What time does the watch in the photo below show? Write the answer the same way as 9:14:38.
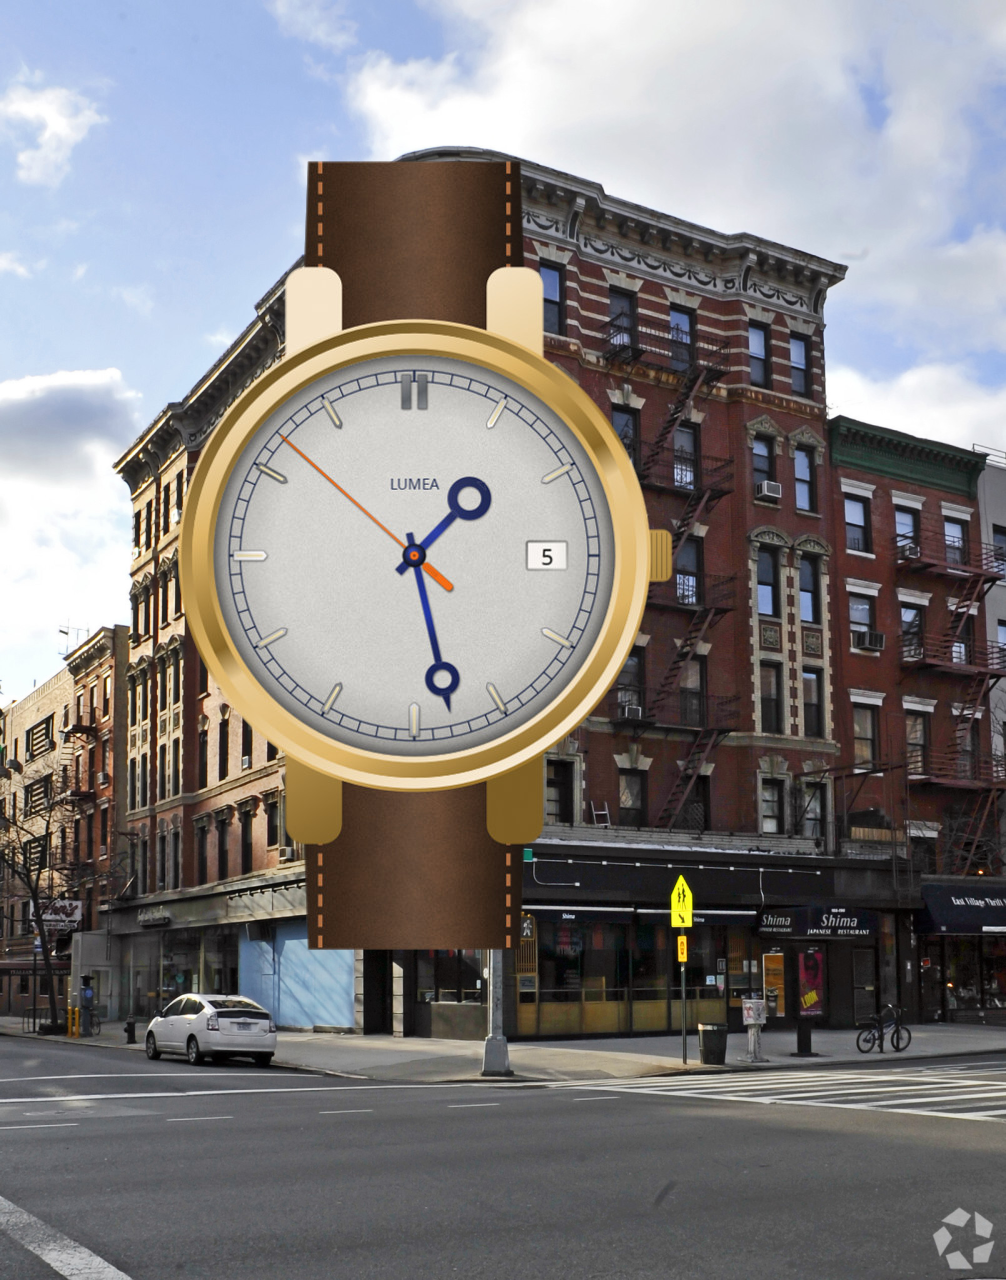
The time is 1:27:52
